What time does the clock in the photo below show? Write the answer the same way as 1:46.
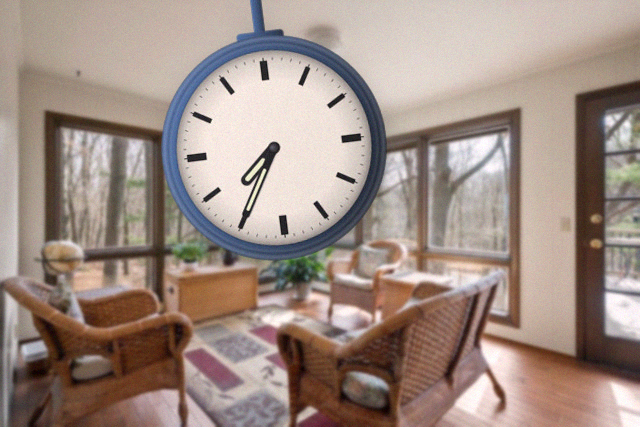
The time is 7:35
